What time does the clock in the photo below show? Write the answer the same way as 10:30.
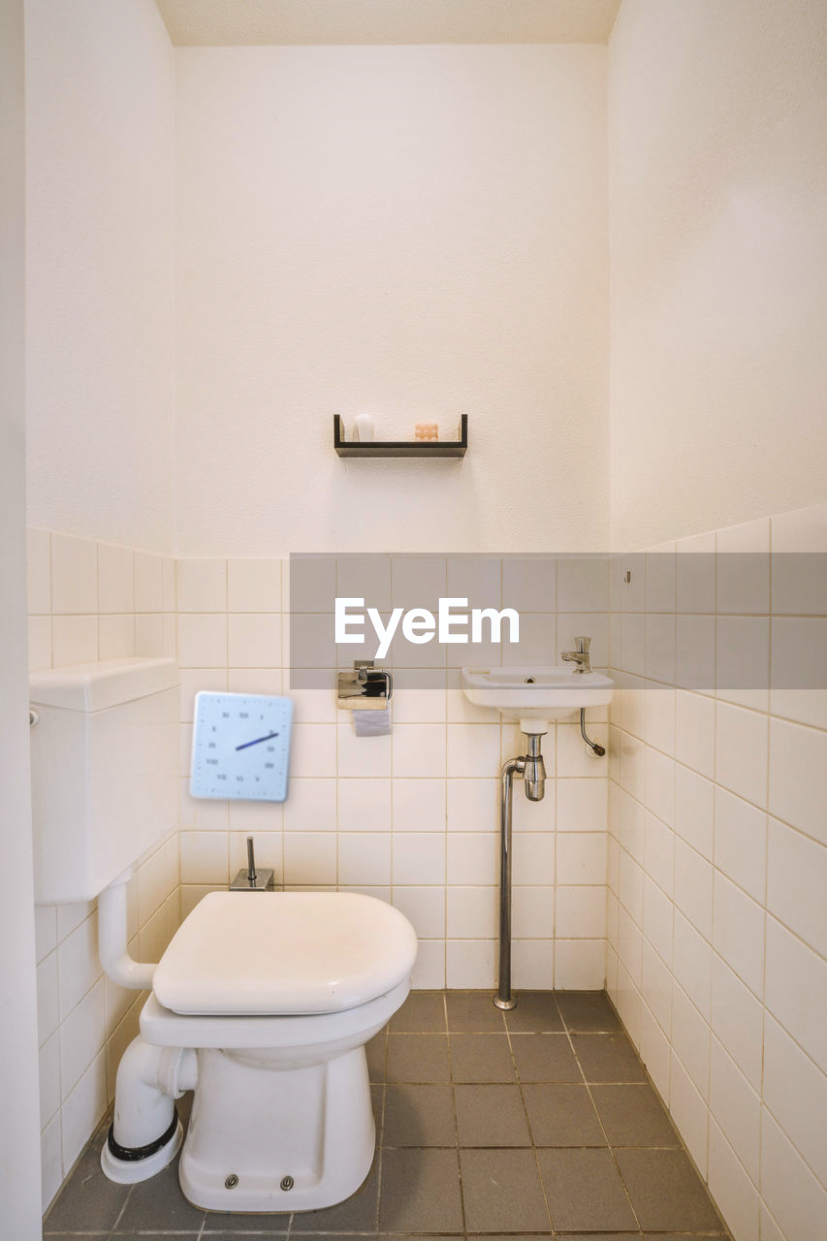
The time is 2:11
